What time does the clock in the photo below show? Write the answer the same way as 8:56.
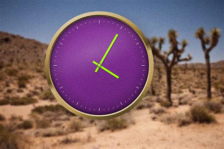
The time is 4:05
